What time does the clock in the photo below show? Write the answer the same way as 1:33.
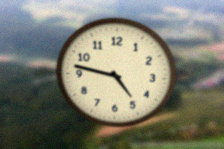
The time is 4:47
